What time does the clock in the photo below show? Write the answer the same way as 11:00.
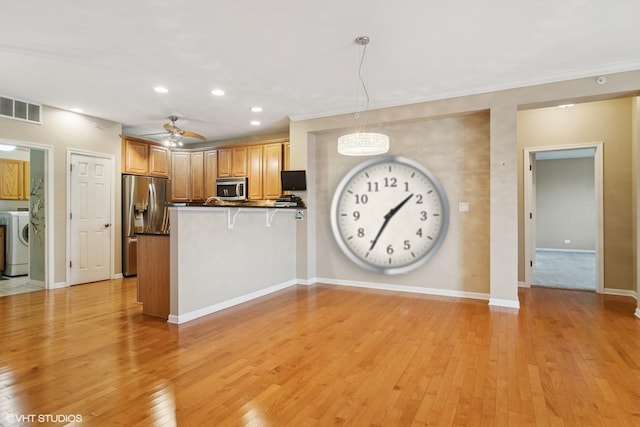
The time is 1:35
